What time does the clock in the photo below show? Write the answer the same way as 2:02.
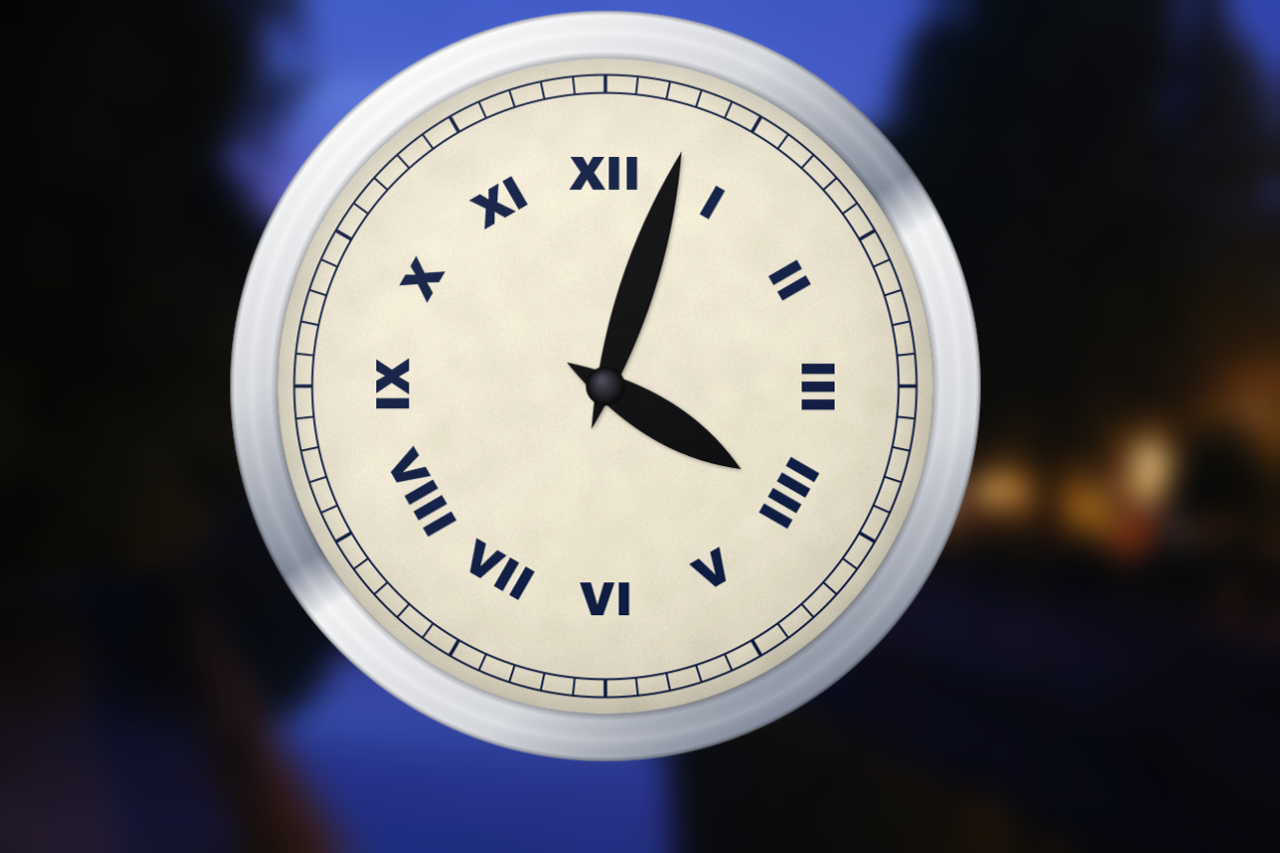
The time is 4:03
